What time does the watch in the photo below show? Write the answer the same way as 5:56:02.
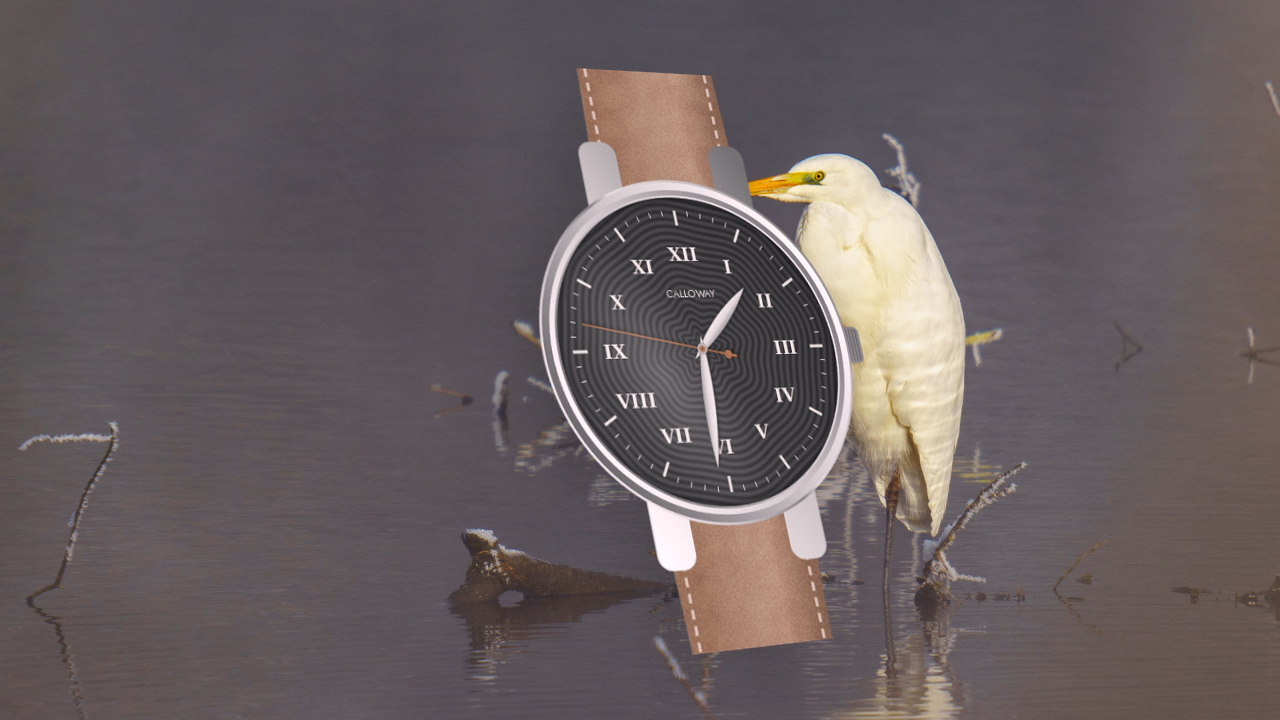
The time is 1:30:47
